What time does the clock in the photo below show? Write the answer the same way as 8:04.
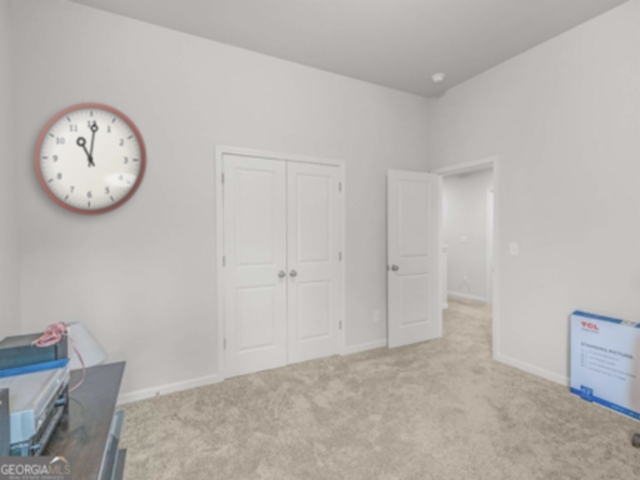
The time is 11:01
